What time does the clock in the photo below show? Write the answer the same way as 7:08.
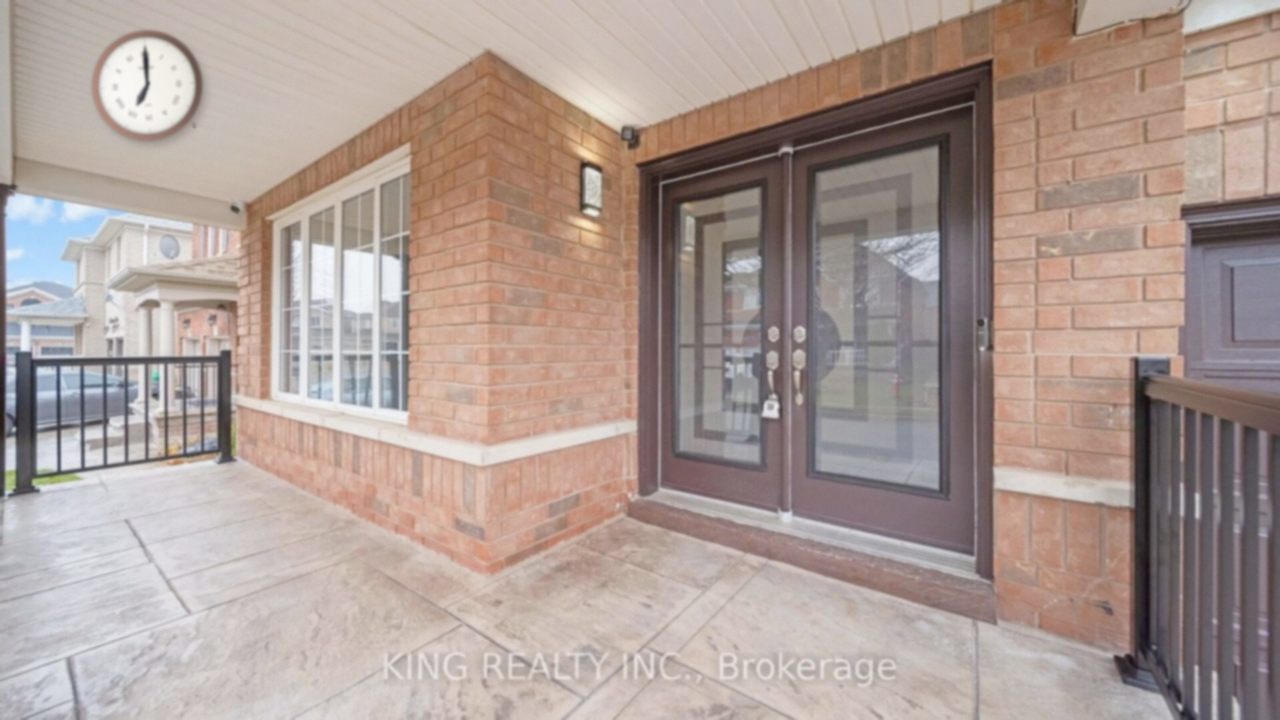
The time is 7:00
